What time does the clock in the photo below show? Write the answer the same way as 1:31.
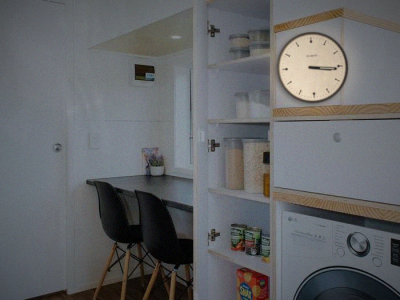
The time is 3:16
